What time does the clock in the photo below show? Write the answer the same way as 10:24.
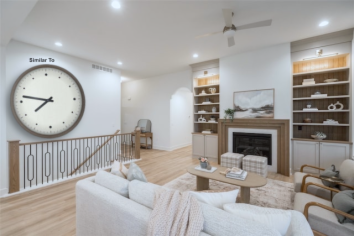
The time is 7:47
